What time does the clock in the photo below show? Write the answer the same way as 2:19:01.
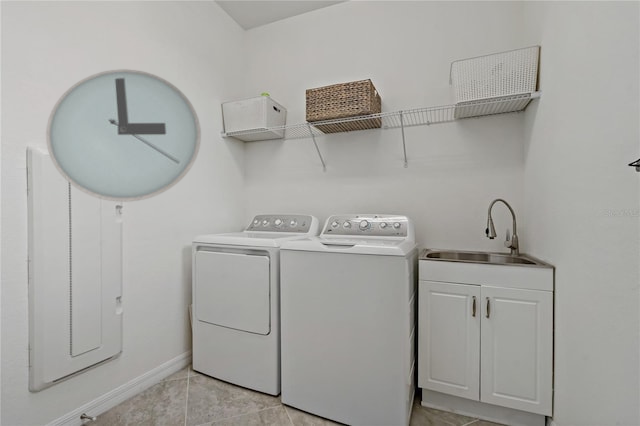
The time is 2:59:21
